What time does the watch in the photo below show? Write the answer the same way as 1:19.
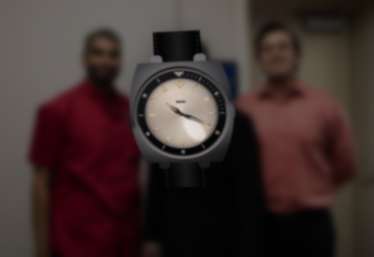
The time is 10:19
